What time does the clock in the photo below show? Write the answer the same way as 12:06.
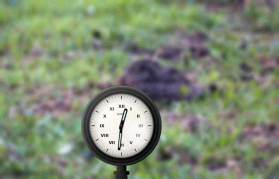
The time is 12:31
